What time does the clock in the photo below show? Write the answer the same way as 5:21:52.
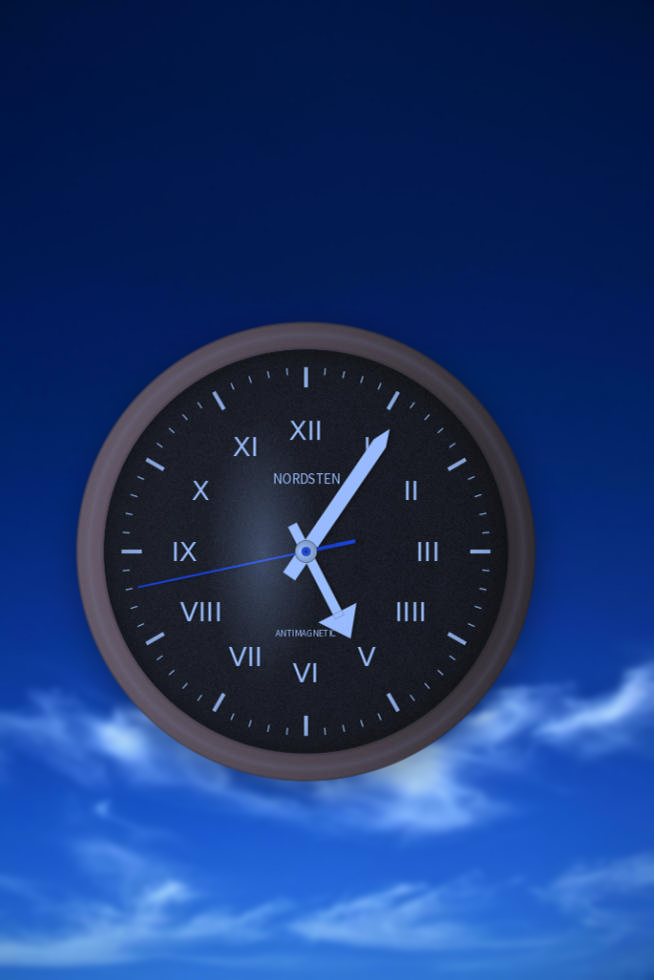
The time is 5:05:43
